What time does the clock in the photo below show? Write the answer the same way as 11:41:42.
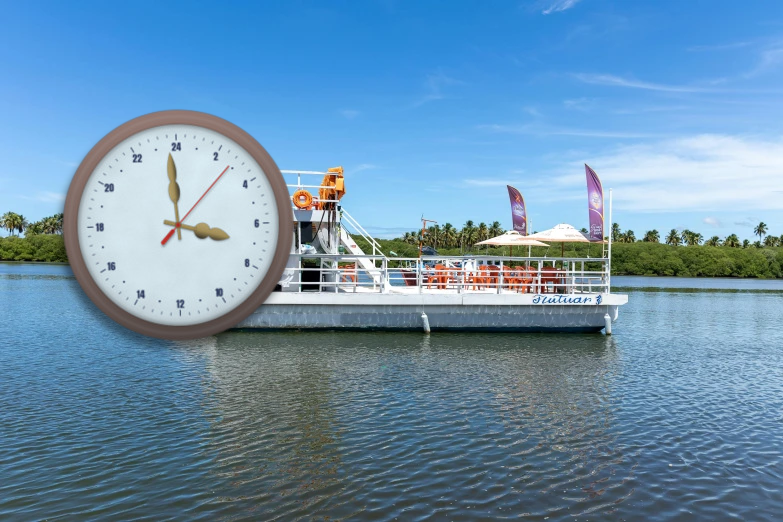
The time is 6:59:07
